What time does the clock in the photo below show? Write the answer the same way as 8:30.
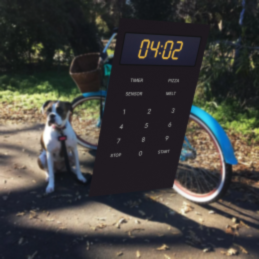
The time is 4:02
